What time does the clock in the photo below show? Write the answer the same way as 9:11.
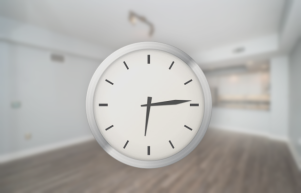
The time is 6:14
